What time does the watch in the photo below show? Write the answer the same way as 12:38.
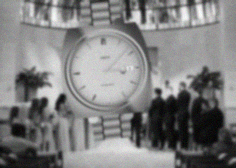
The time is 3:08
